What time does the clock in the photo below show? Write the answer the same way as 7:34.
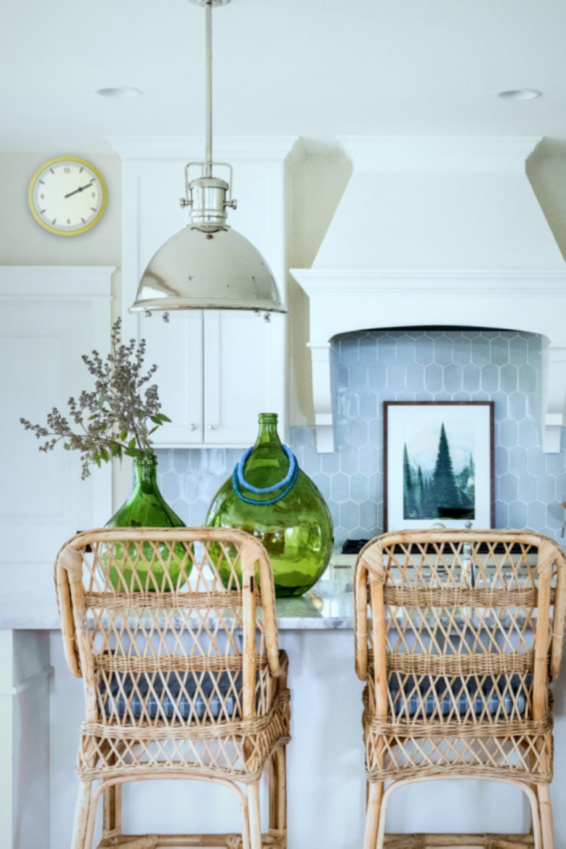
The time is 2:11
